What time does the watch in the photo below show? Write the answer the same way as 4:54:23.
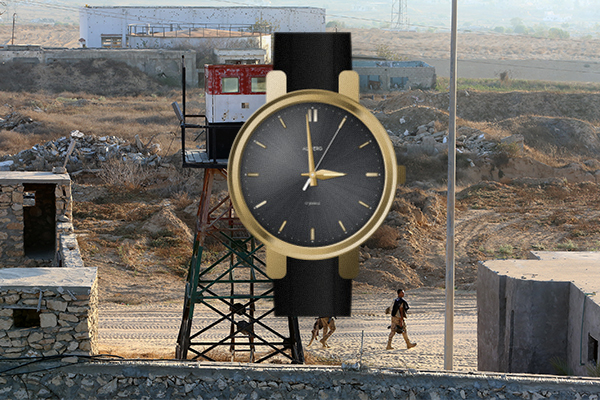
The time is 2:59:05
